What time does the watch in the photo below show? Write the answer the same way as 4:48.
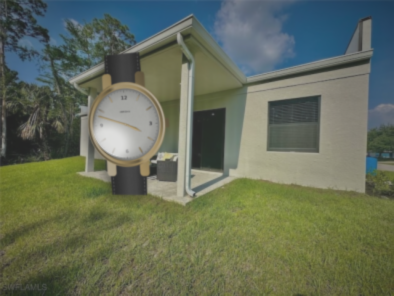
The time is 3:48
